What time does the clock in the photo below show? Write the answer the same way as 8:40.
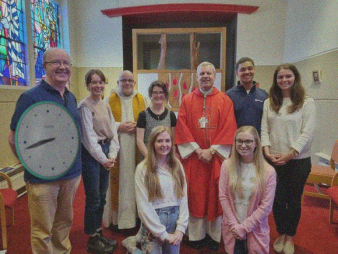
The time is 8:43
